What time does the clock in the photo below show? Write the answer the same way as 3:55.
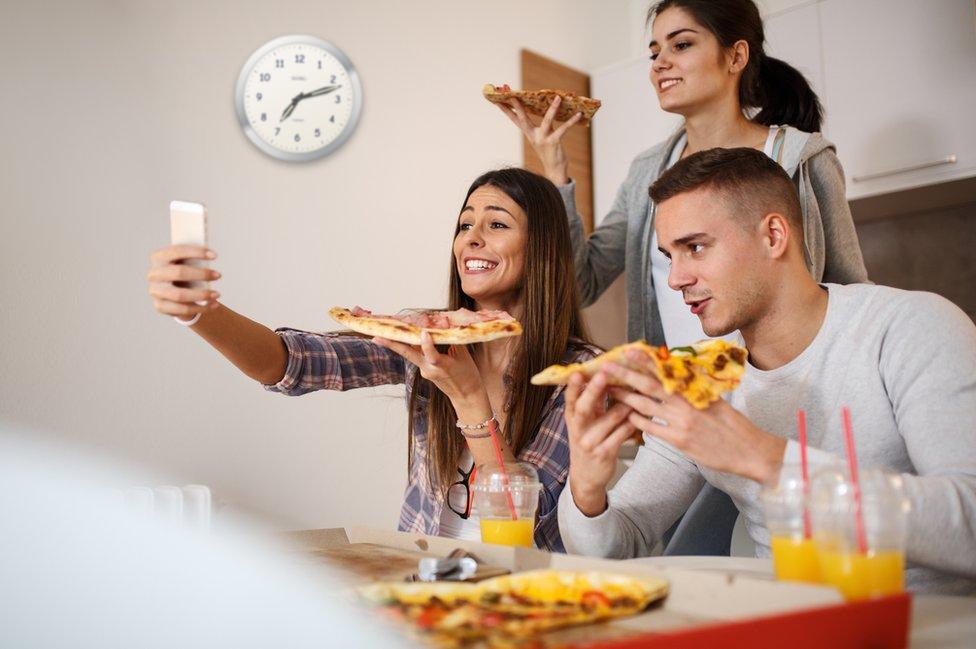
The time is 7:12
